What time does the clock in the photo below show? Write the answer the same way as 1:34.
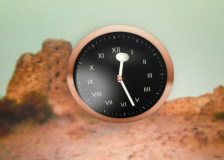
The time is 12:27
